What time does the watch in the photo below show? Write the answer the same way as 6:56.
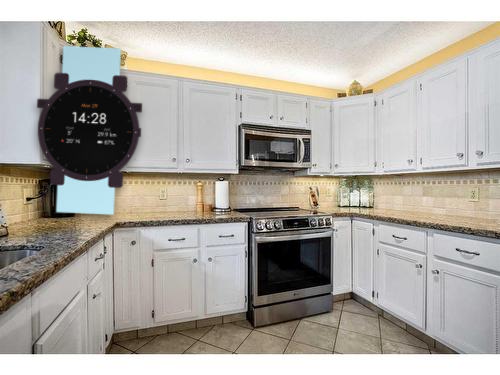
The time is 14:28
